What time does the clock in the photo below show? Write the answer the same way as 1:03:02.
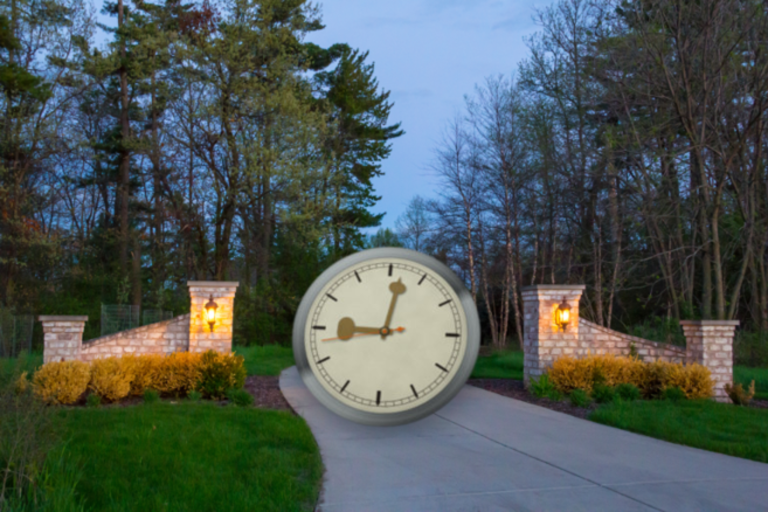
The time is 9:01:43
